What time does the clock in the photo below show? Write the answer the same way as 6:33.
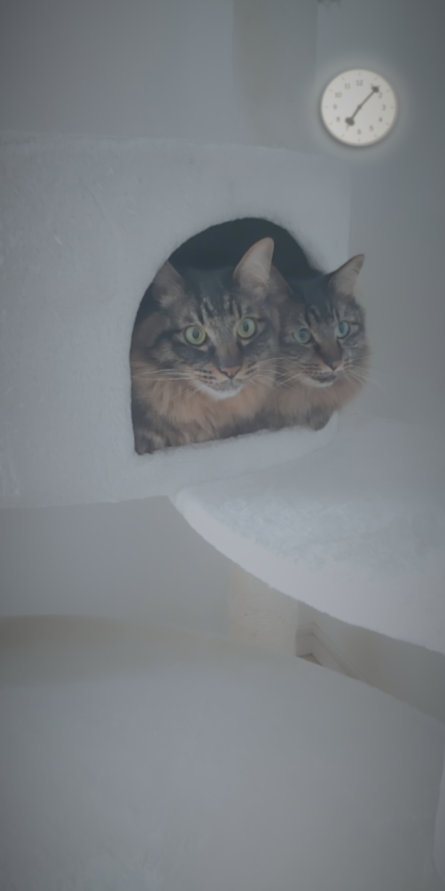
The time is 7:07
